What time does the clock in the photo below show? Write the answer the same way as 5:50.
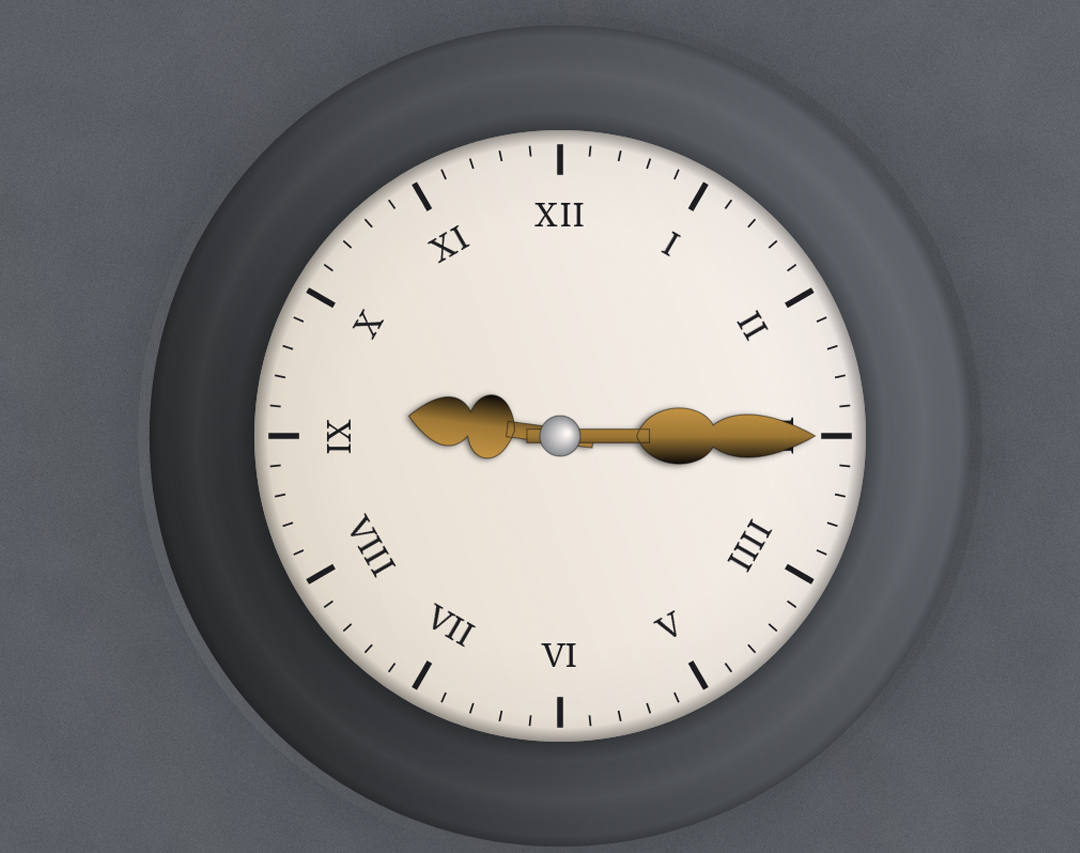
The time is 9:15
